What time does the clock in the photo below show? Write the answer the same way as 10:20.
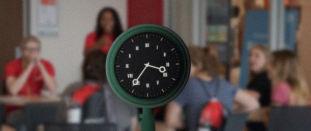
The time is 3:36
